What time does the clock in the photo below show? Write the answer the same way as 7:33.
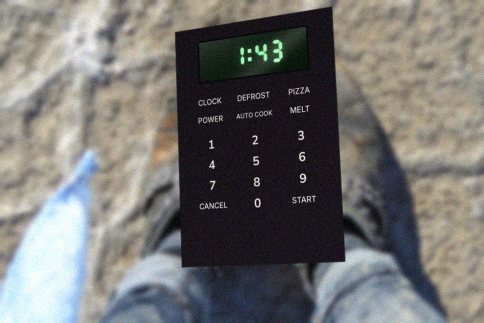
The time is 1:43
